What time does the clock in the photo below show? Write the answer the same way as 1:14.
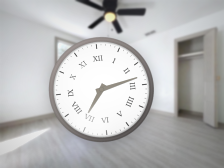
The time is 7:13
